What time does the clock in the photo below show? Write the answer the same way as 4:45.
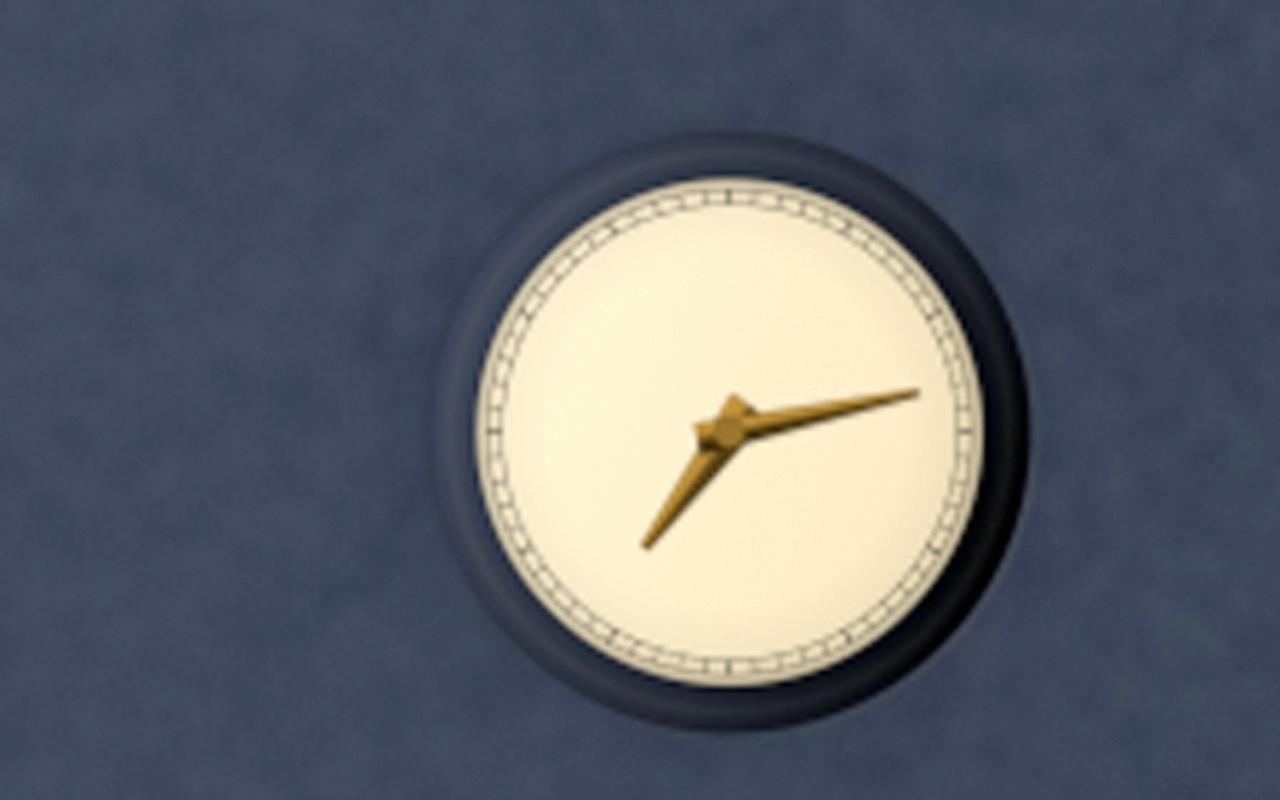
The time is 7:13
